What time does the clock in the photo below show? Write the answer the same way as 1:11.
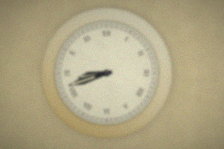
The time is 8:42
